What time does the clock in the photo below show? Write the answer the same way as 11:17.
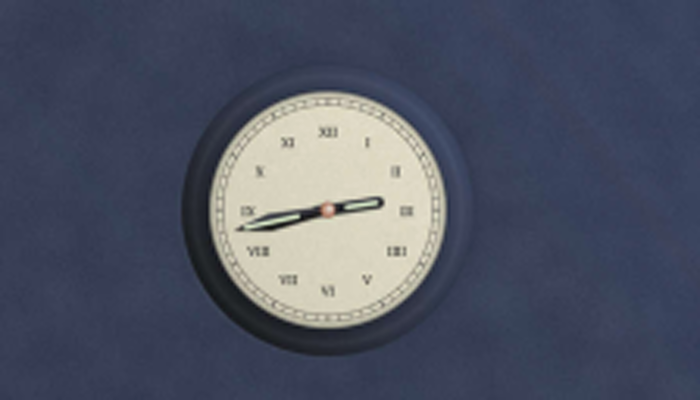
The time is 2:43
